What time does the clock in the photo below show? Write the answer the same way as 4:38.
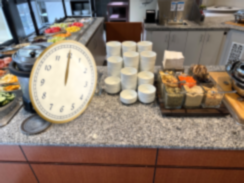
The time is 12:00
